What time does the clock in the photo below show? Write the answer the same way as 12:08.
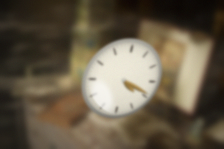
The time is 4:19
